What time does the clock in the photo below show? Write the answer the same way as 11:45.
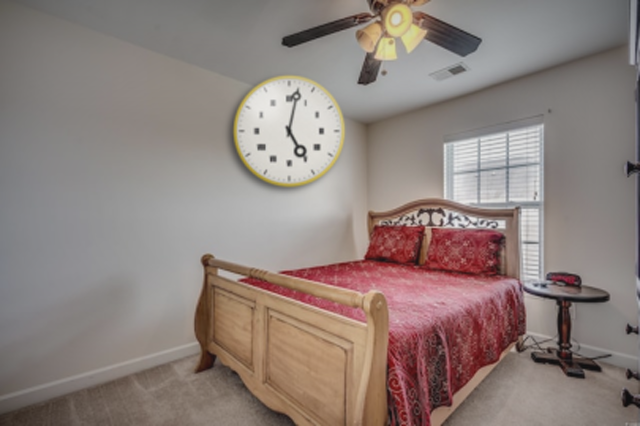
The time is 5:02
